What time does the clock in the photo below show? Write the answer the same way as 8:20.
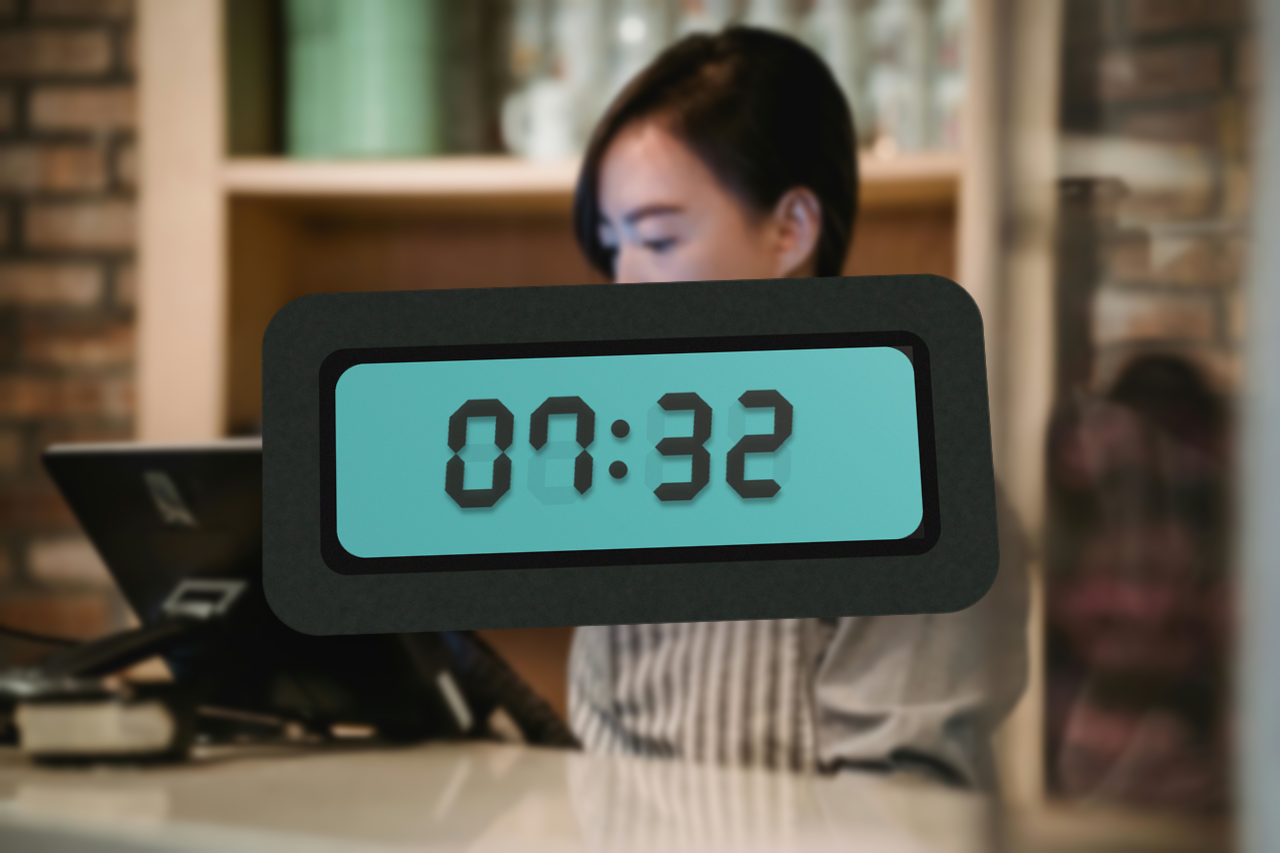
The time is 7:32
